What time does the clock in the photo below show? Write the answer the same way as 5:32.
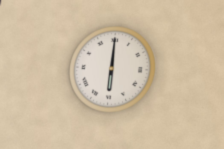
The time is 6:00
